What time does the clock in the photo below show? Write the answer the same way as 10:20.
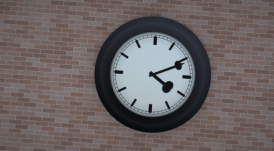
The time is 4:11
